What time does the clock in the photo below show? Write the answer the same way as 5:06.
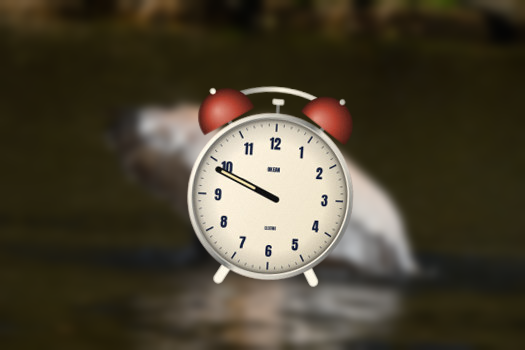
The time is 9:49
